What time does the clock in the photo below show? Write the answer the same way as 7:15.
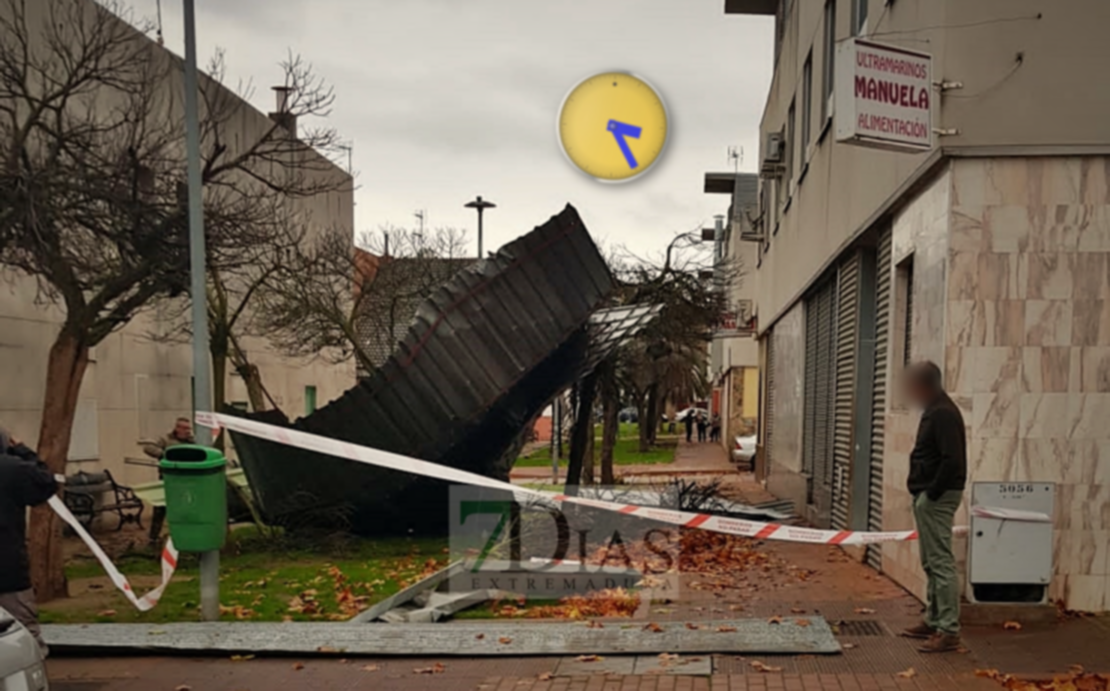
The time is 3:25
